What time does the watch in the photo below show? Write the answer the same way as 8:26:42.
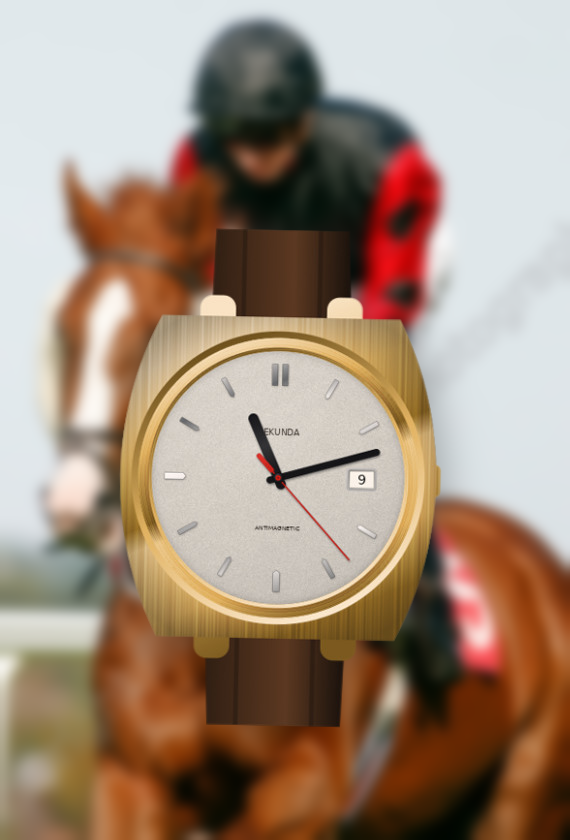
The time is 11:12:23
